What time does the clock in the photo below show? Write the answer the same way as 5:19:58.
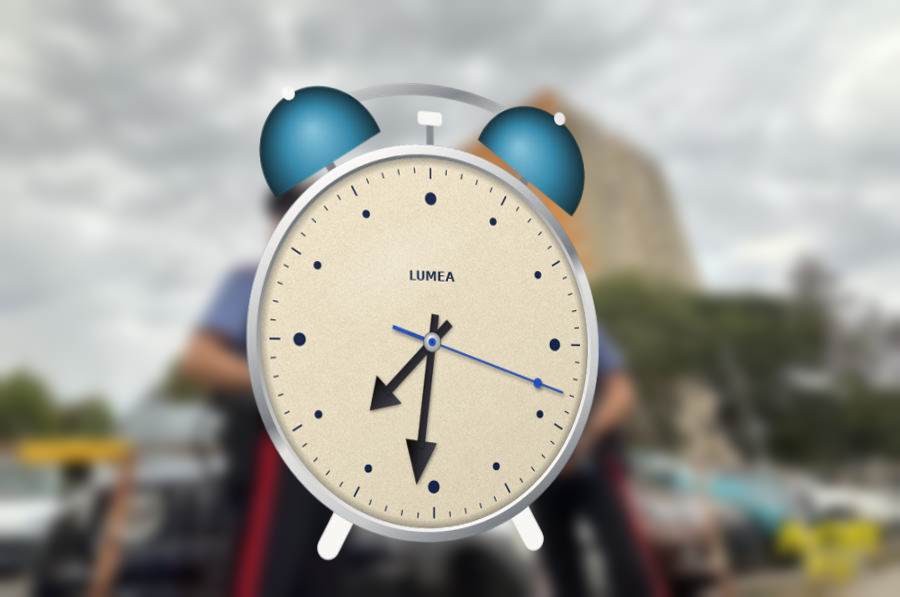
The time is 7:31:18
